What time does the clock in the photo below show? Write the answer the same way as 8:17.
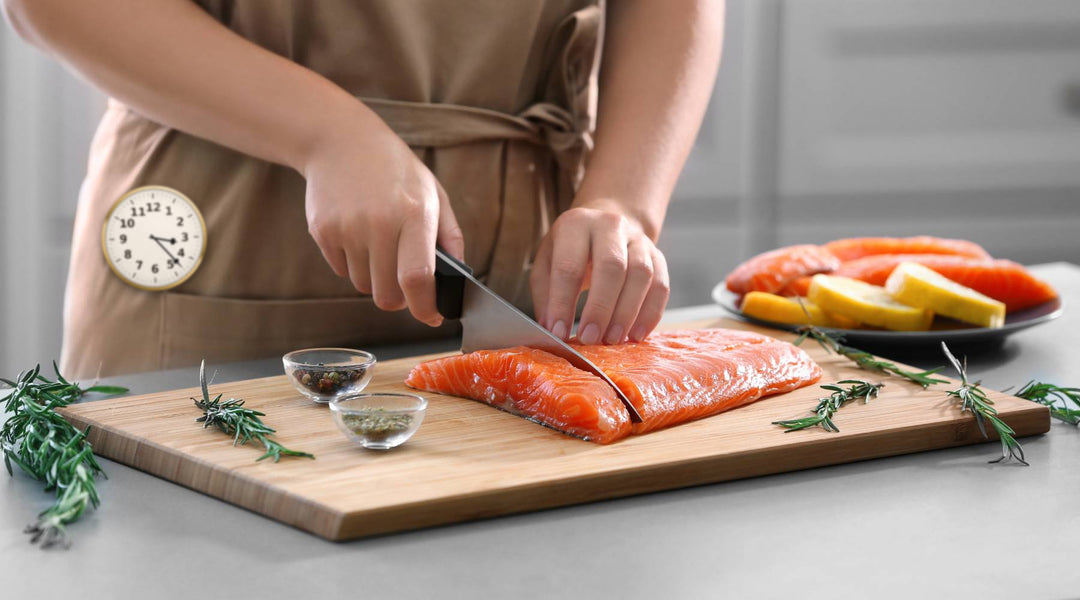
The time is 3:23
